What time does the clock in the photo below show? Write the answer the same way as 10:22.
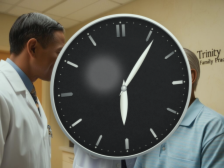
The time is 6:06
